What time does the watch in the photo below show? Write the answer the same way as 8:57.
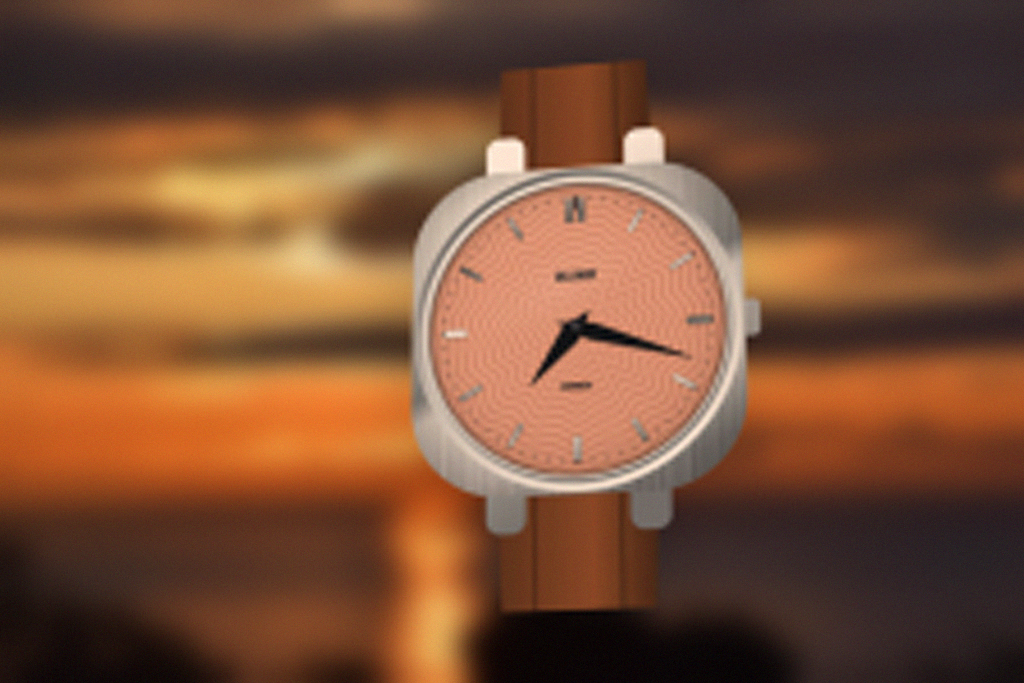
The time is 7:18
